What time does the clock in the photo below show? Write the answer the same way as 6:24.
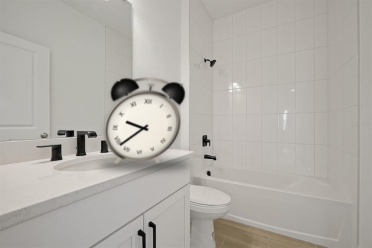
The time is 9:38
